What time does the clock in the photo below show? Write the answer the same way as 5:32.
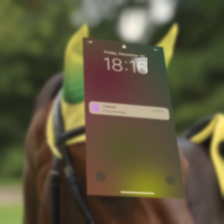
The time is 18:16
